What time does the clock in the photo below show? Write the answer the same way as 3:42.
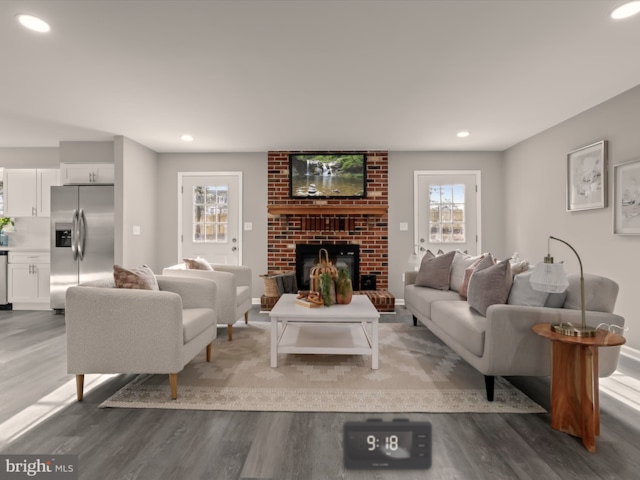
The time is 9:18
